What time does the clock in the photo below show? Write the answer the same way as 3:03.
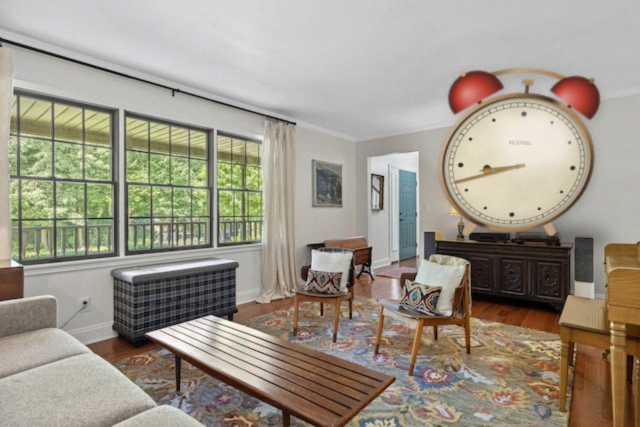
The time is 8:42
